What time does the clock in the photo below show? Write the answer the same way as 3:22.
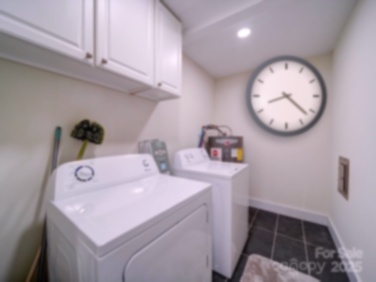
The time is 8:22
